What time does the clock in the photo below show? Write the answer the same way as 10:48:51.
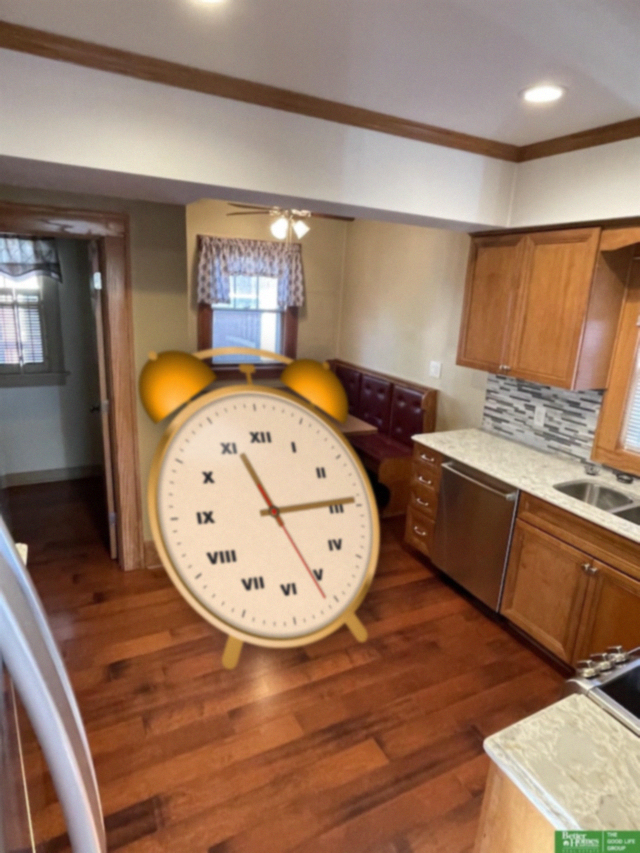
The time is 11:14:26
